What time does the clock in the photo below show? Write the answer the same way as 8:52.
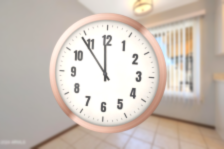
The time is 11:54
